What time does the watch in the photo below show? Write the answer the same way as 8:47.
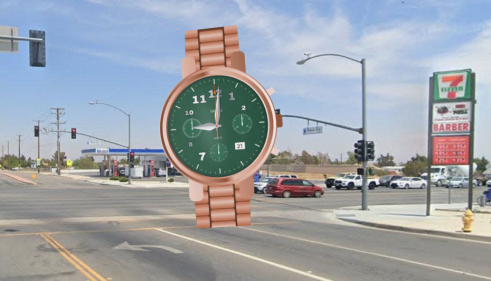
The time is 9:01
